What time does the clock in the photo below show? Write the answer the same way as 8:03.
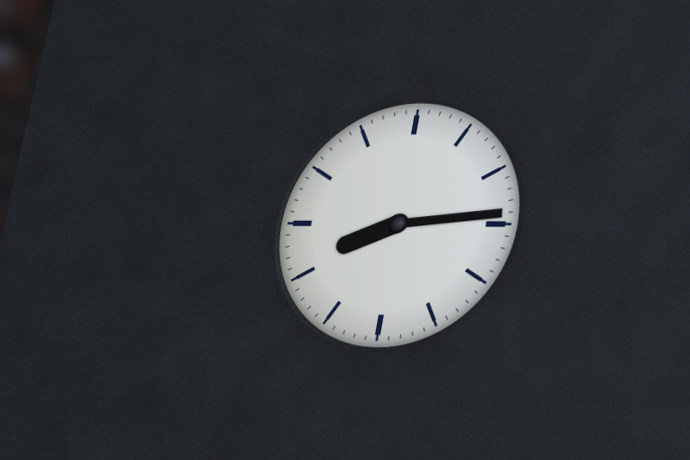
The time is 8:14
